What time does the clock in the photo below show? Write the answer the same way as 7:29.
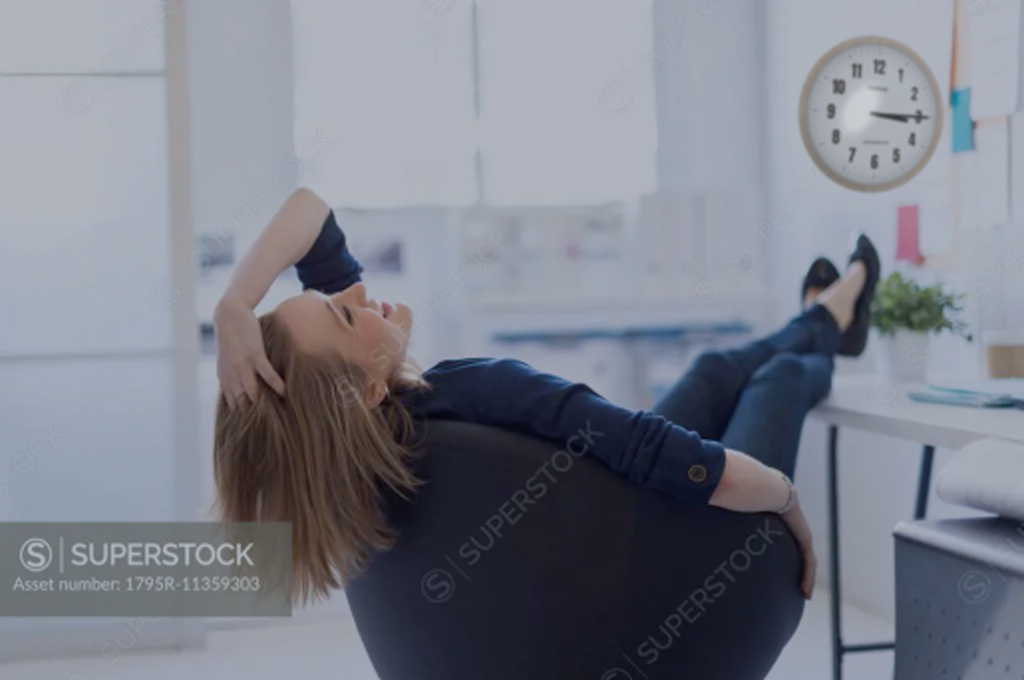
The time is 3:15
